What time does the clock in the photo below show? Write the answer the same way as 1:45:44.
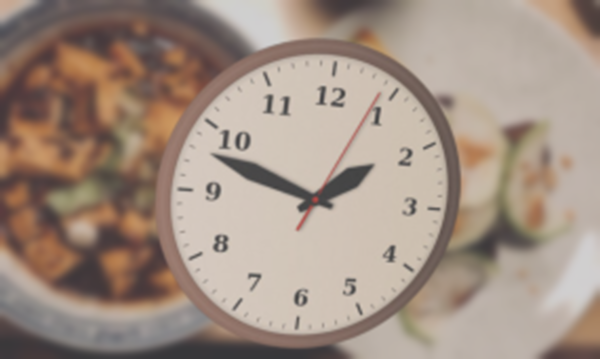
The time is 1:48:04
